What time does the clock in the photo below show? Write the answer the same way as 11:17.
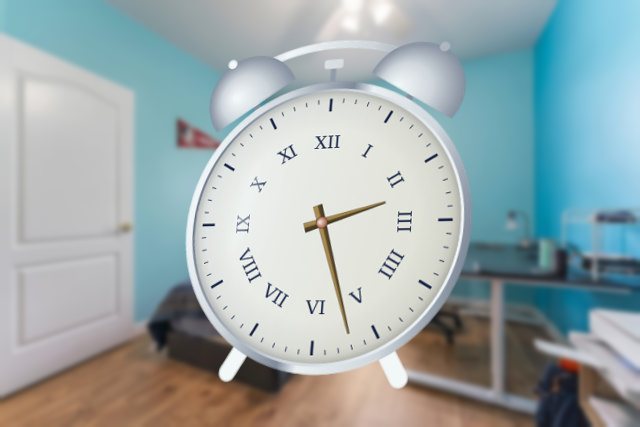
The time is 2:27
